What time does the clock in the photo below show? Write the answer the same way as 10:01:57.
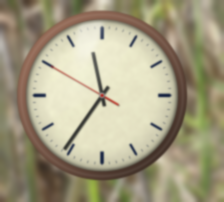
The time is 11:35:50
